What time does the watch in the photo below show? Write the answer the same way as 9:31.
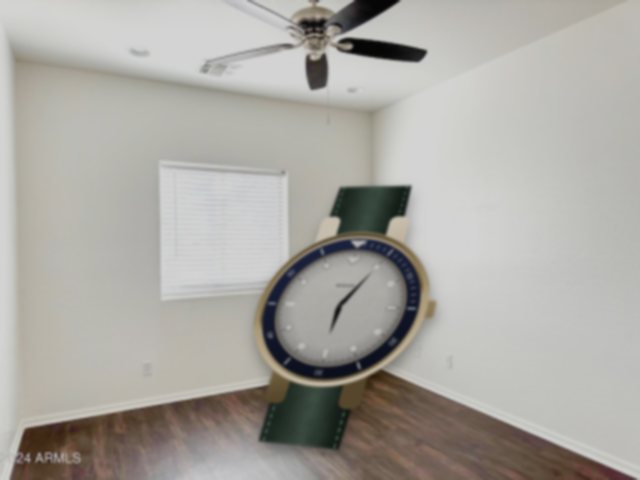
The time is 6:05
